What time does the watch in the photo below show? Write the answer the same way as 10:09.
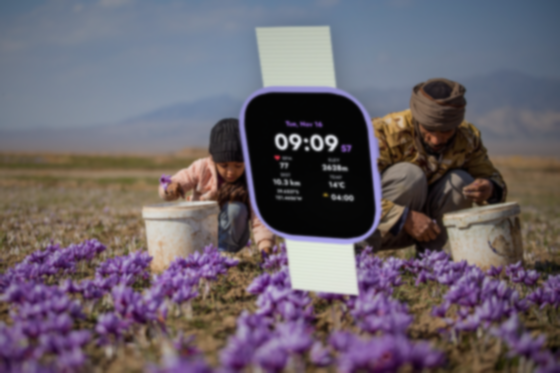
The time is 9:09
